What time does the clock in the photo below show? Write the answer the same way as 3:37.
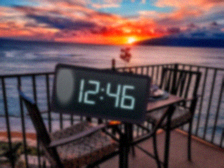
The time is 12:46
